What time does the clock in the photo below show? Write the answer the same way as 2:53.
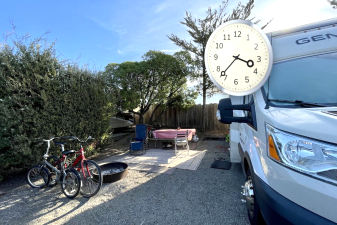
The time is 3:37
